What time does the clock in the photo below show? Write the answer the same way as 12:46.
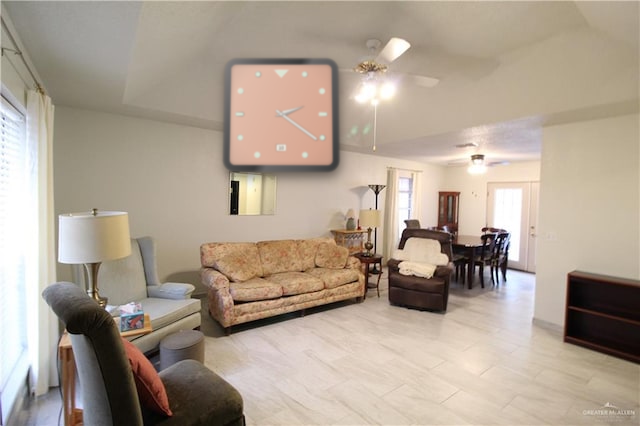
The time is 2:21
